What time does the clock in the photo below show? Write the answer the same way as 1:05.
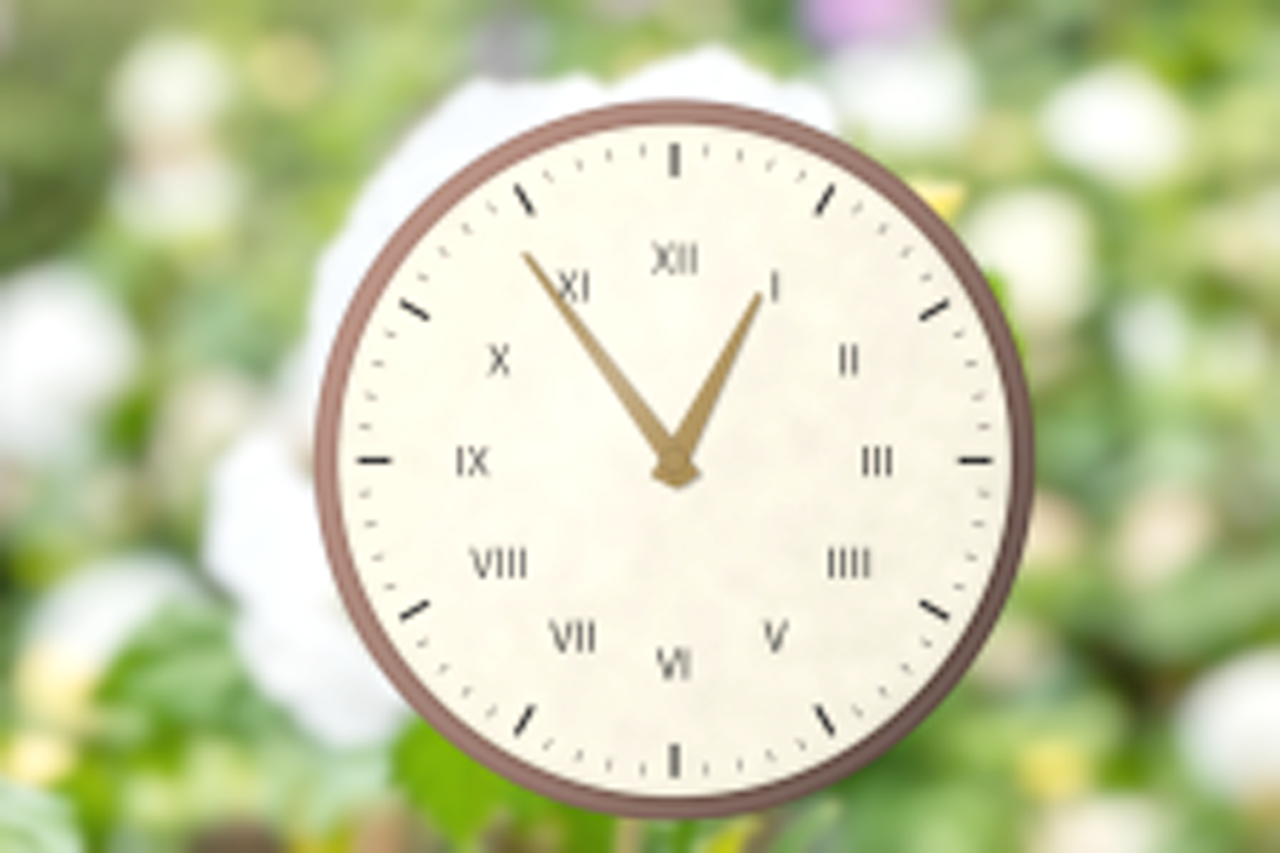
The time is 12:54
